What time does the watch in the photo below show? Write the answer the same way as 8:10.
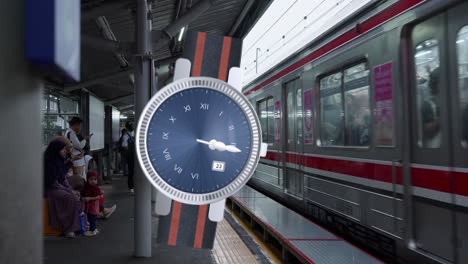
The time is 3:16
